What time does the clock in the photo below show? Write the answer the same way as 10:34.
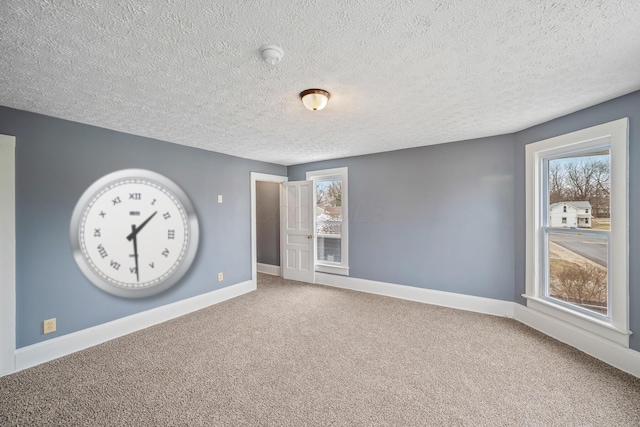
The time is 1:29
